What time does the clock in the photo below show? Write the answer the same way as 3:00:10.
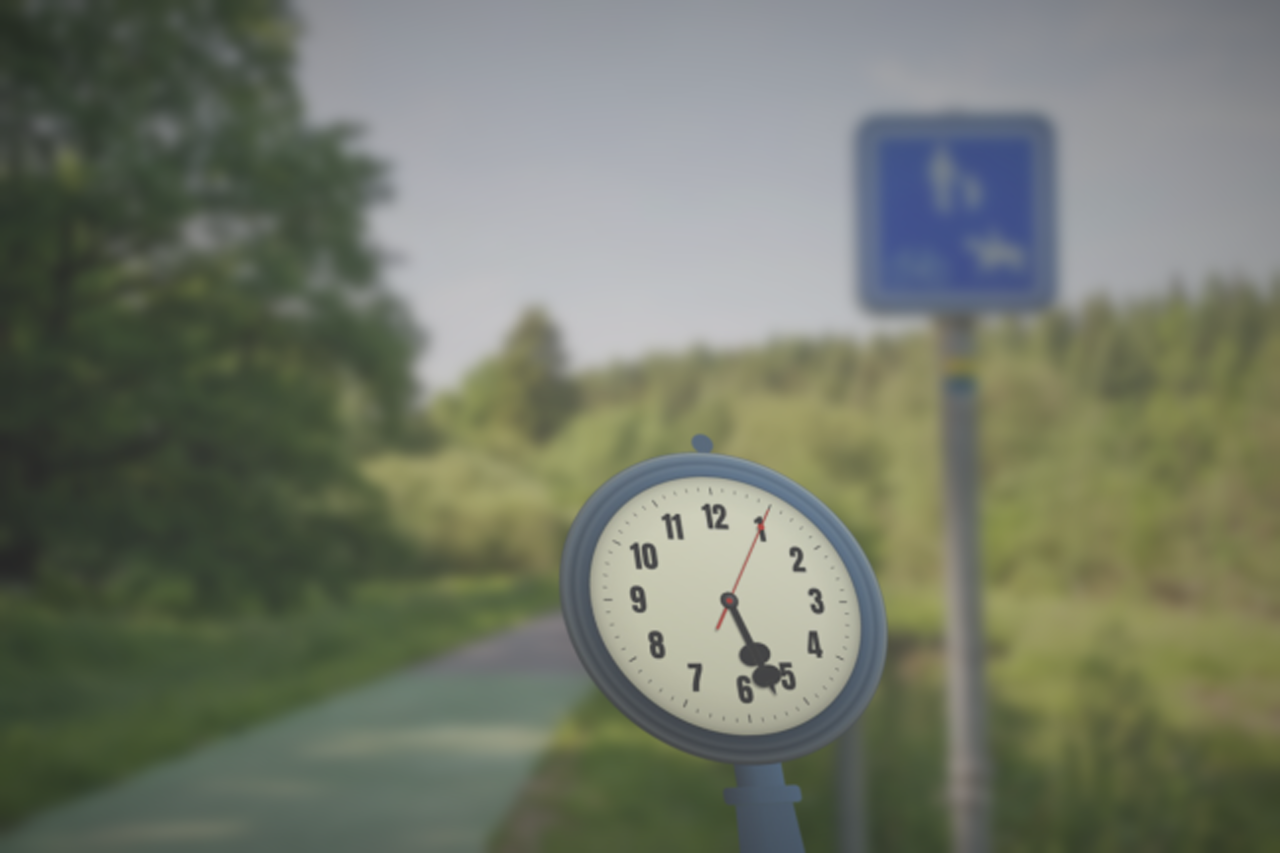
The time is 5:27:05
